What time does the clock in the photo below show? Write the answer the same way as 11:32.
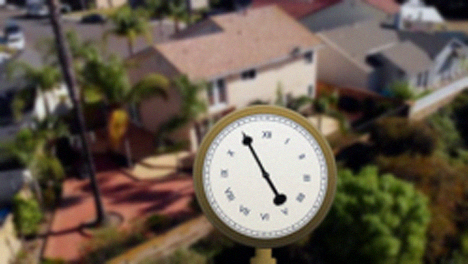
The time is 4:55
